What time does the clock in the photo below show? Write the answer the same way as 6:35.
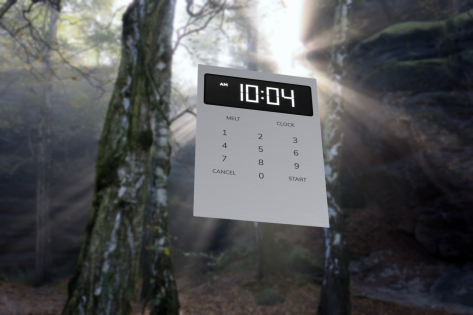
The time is 10:04
